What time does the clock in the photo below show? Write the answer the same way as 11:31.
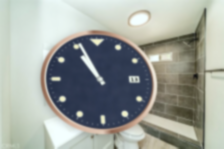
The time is 10:56
